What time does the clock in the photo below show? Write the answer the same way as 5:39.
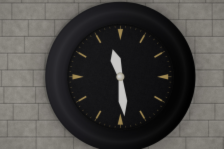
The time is 11:29
